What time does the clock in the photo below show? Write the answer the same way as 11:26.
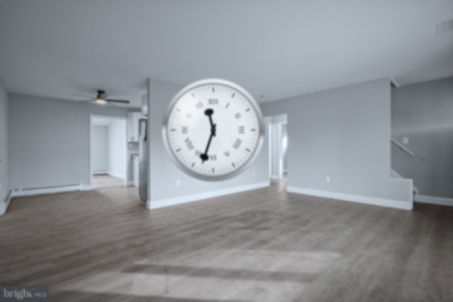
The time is 11:33
